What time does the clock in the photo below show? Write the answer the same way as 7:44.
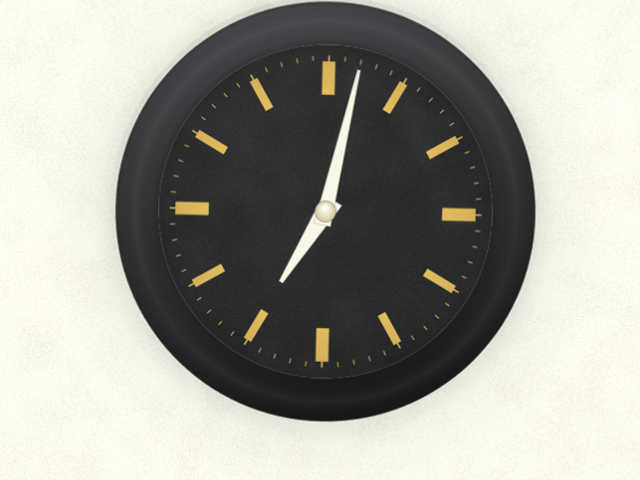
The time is 7:02
